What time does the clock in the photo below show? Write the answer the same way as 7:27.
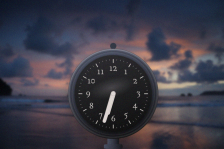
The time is 6:33
